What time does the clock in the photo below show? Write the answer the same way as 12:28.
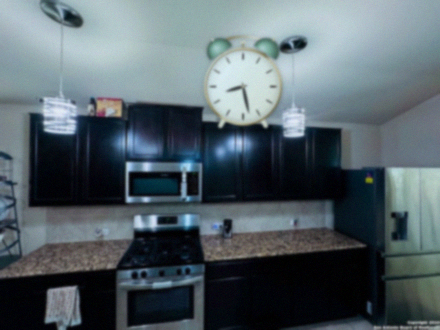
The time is 8:28
